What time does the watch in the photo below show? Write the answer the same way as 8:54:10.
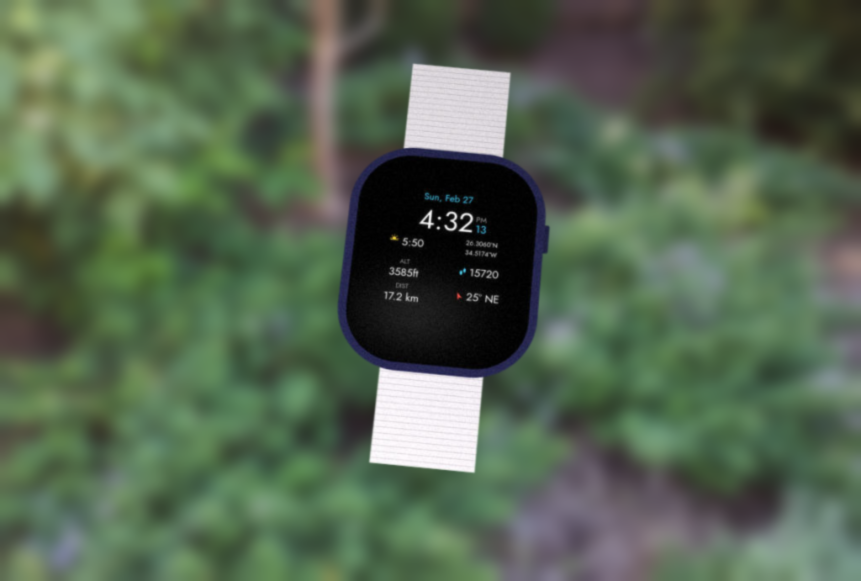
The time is 4:32:13
